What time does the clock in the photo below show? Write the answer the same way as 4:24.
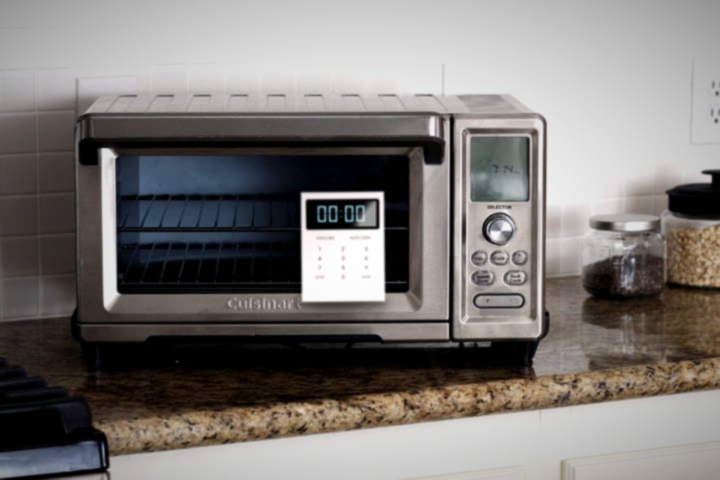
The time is 0:00
